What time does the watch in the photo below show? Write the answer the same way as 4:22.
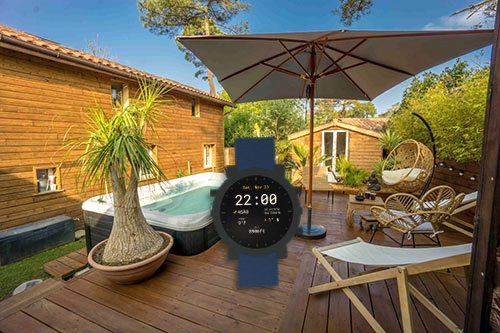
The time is 22:00
